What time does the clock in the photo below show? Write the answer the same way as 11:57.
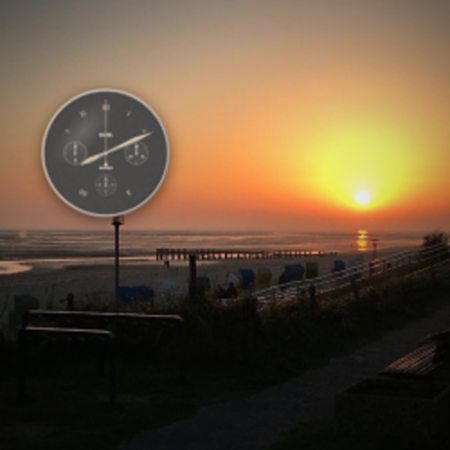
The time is 8:11
